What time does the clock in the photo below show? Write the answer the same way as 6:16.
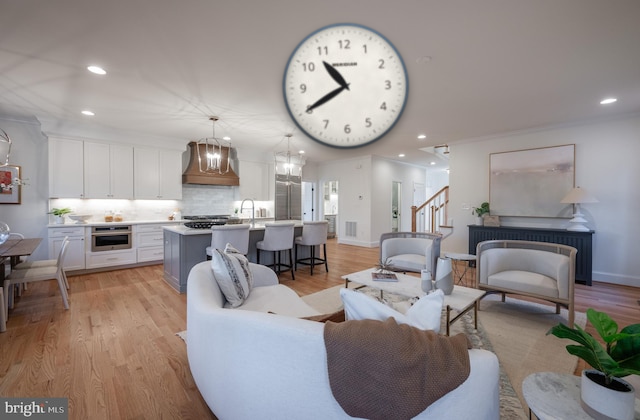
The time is 10:40
